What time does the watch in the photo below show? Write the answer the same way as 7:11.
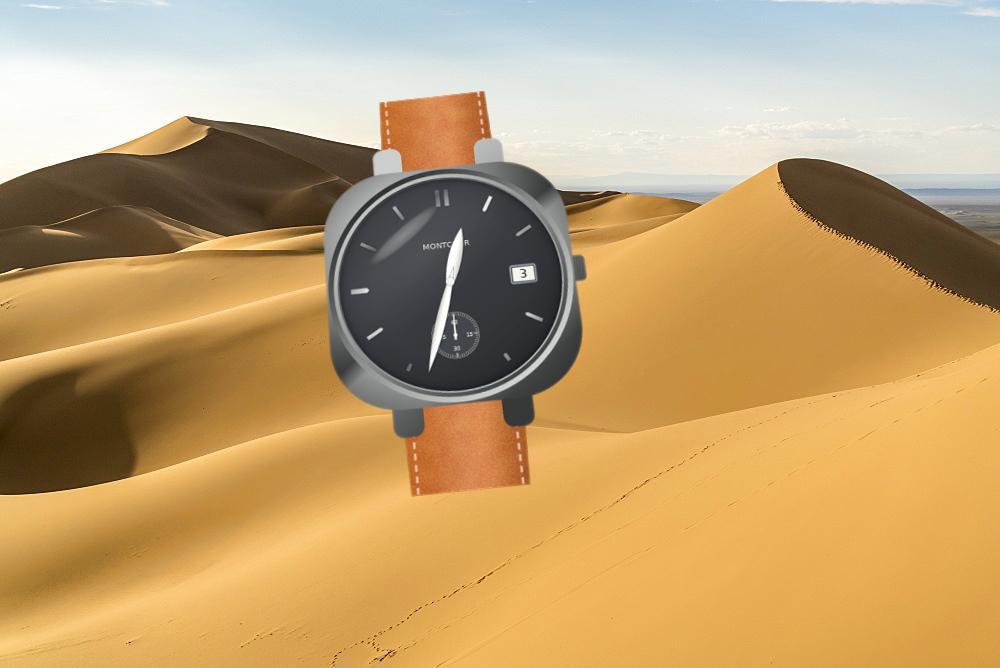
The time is 12:33
